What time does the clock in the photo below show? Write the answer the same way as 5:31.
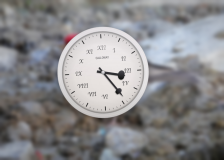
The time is 3:24
